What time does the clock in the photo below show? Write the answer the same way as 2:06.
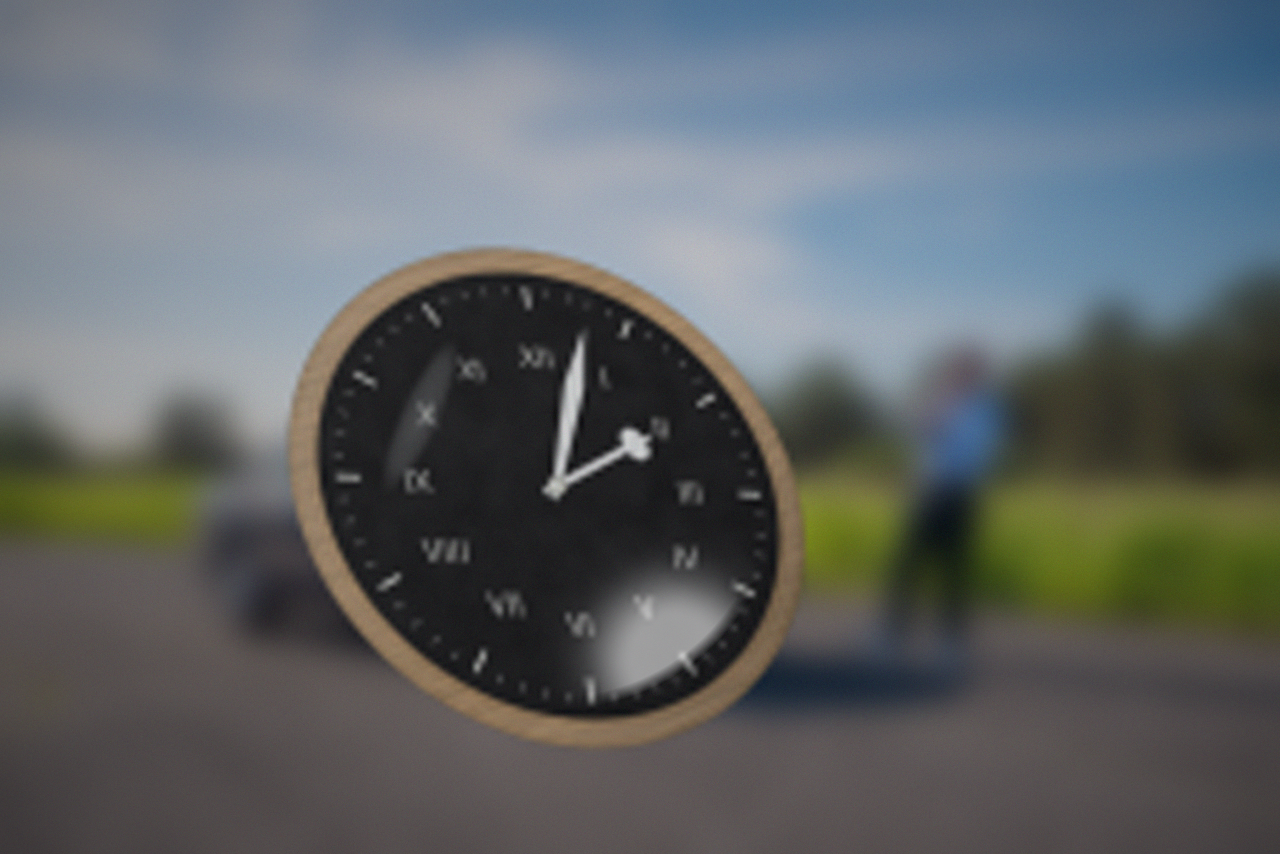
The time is 2:03
